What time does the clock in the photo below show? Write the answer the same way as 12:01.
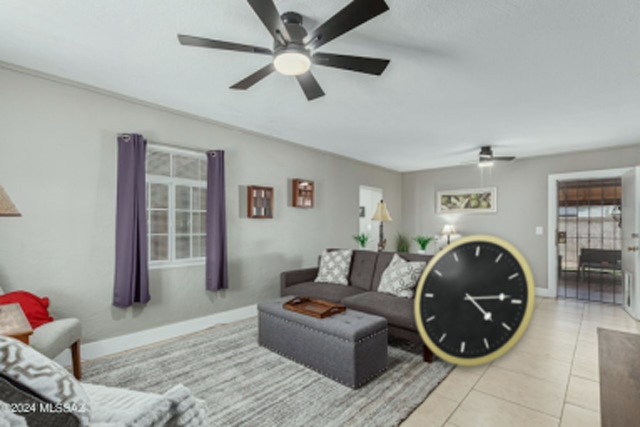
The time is 4:14
